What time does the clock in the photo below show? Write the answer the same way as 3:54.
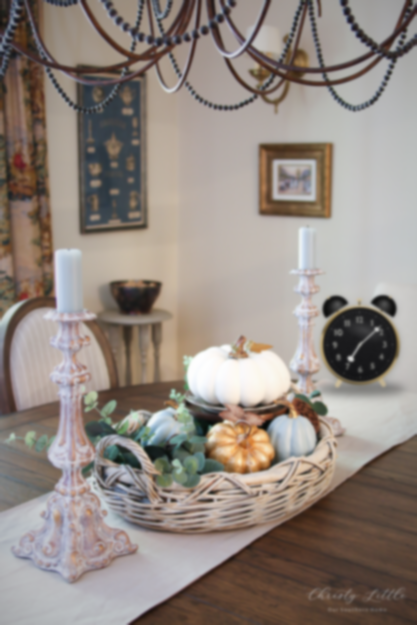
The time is 7:08
